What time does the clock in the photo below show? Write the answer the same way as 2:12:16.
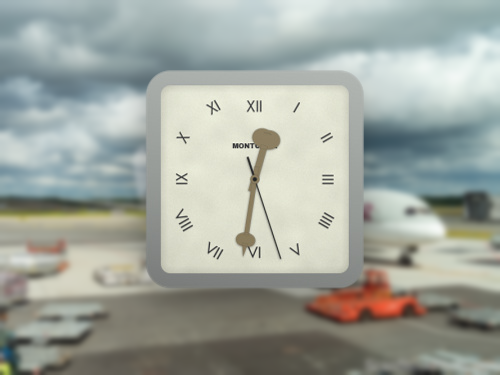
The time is 12:31:27
